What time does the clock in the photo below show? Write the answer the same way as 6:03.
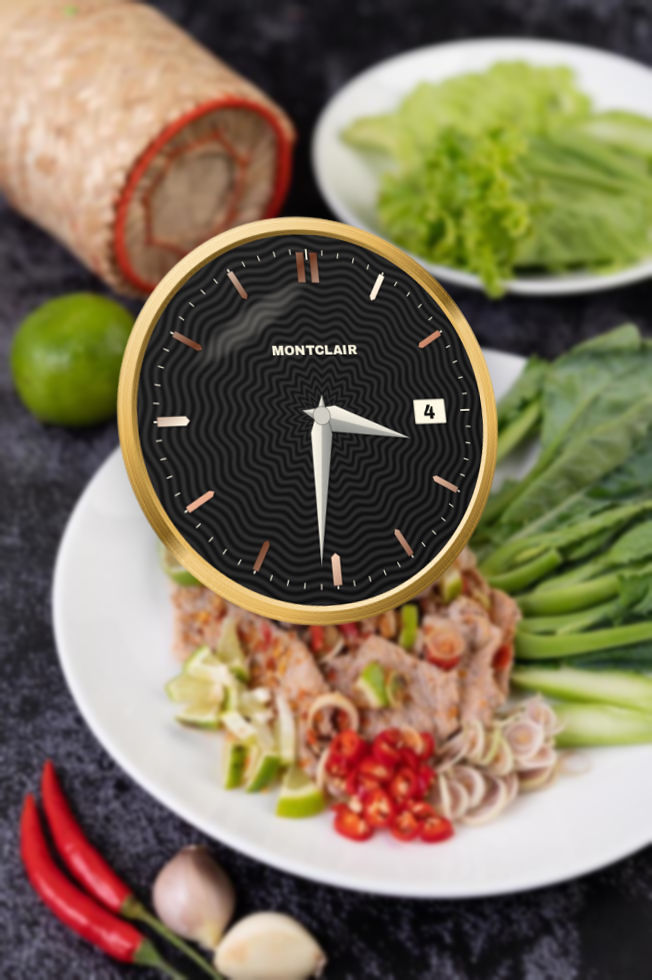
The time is 3:31
